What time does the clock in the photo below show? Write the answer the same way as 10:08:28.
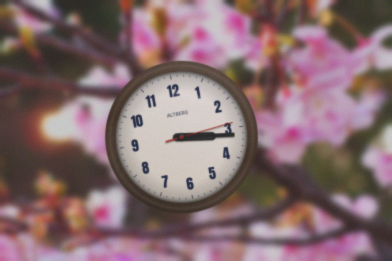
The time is 3:16:14
